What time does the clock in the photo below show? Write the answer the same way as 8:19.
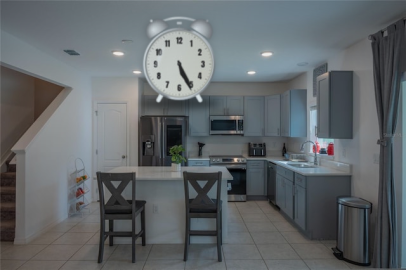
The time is 5:26
